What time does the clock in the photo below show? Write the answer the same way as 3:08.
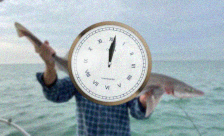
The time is 12:01
